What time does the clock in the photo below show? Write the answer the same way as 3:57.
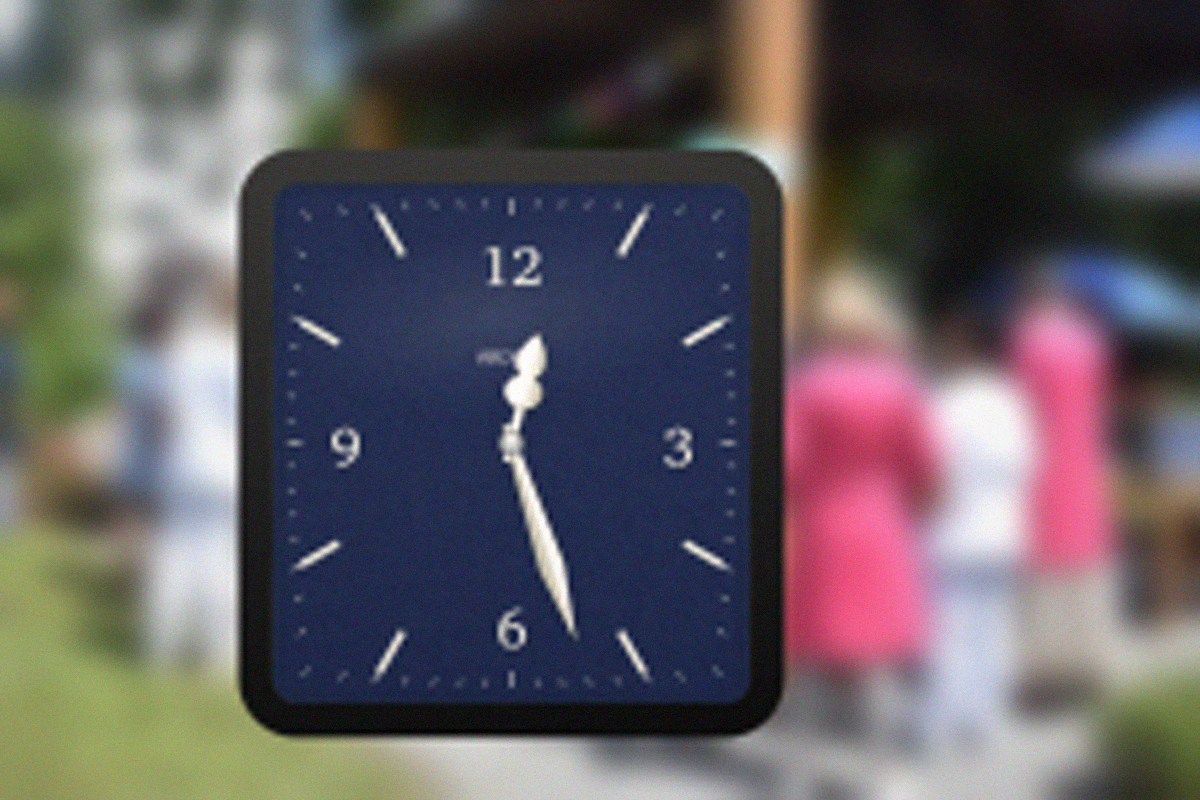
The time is 12:27
